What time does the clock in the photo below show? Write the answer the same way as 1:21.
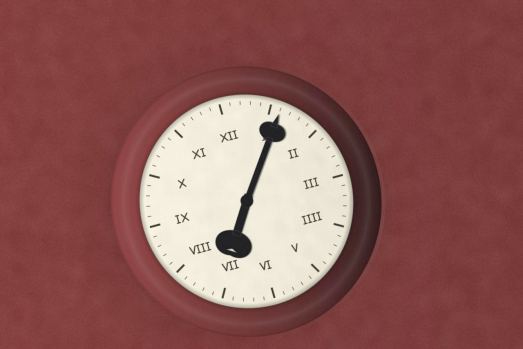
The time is 7:06
